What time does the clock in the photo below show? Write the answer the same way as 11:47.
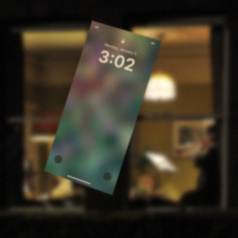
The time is 3:02
